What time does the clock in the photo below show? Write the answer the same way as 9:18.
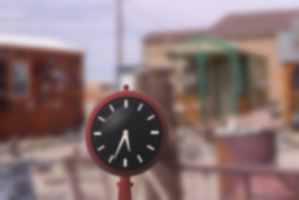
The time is 5:34
